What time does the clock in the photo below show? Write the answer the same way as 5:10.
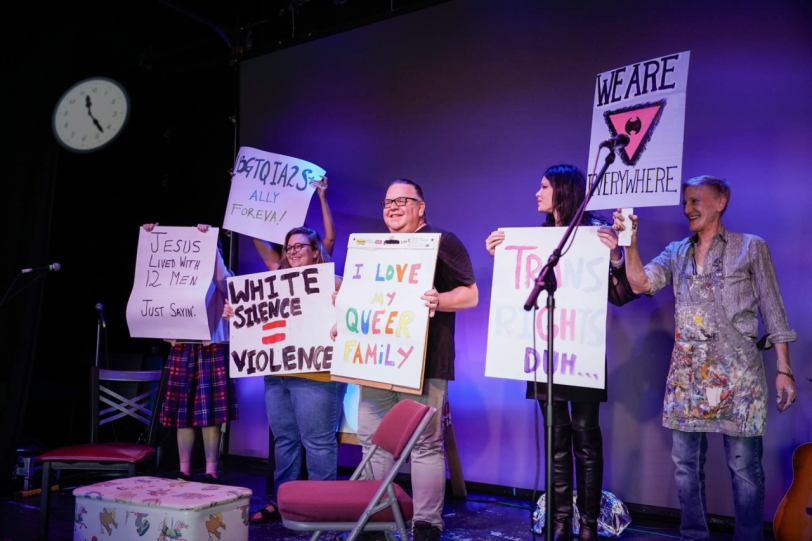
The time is 11:23
